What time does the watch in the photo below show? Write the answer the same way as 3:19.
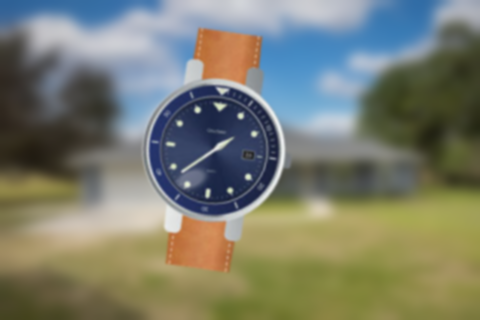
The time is 1:38
